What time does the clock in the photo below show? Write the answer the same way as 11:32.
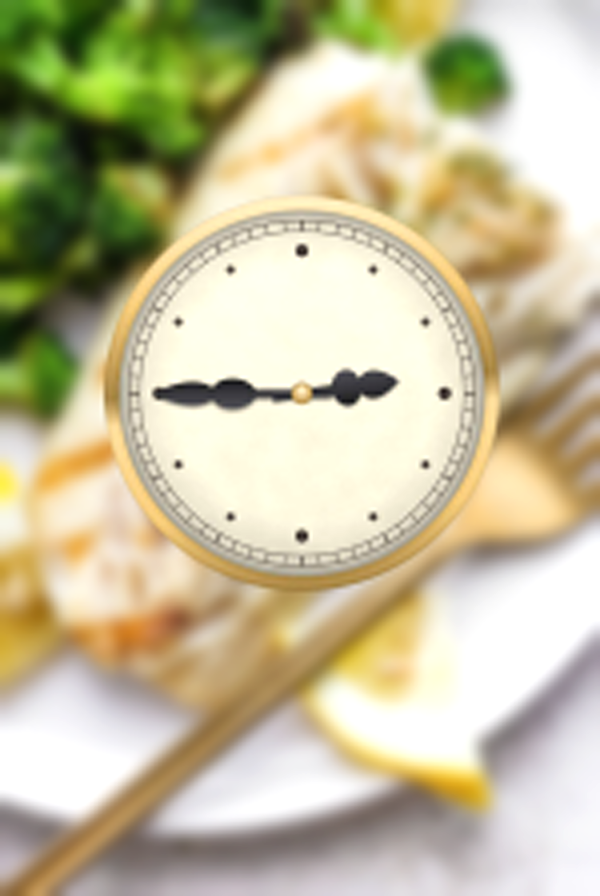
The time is 2:45
